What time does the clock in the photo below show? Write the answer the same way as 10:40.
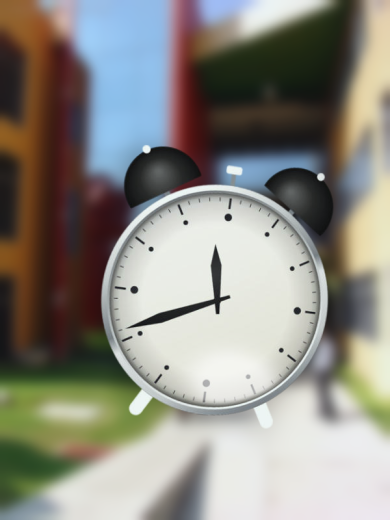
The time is 11:41
